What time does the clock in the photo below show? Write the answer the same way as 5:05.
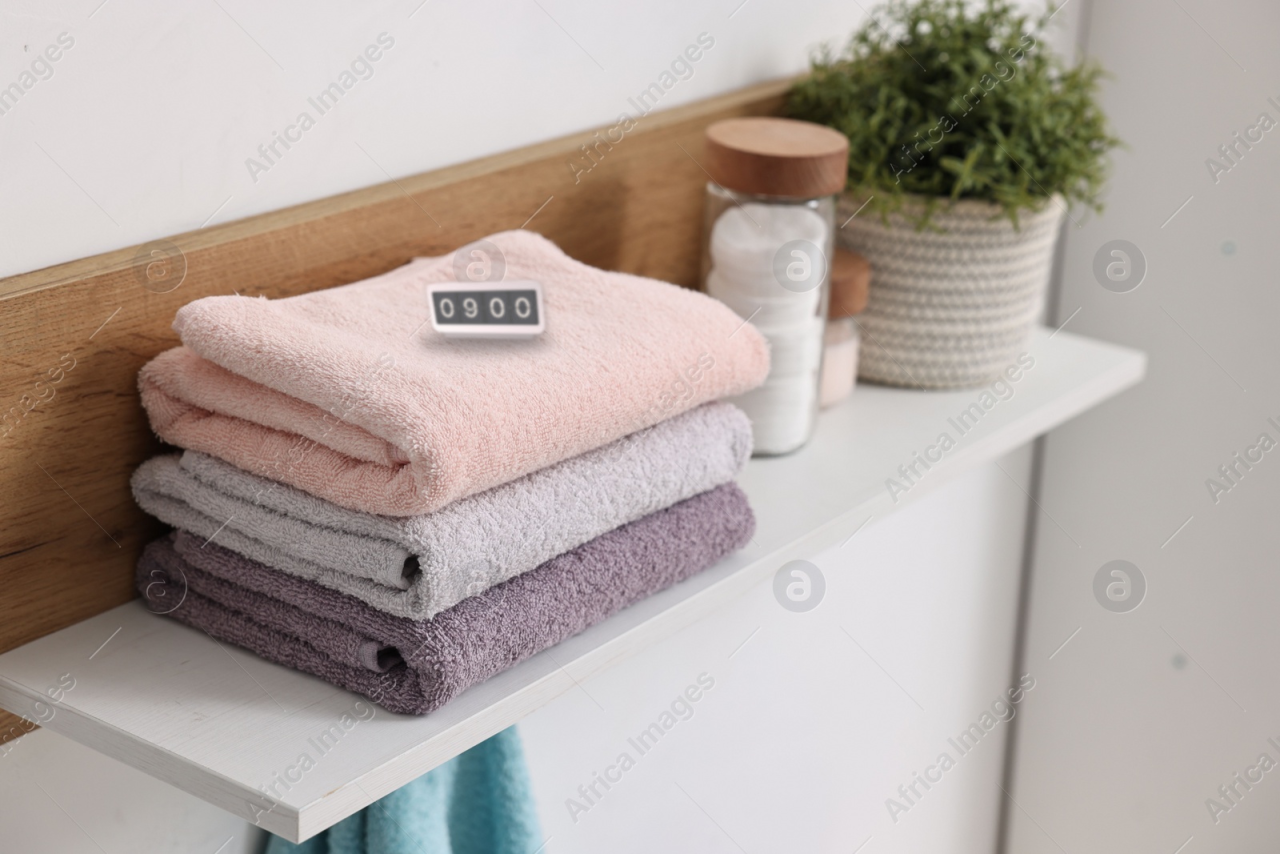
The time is 9:00
